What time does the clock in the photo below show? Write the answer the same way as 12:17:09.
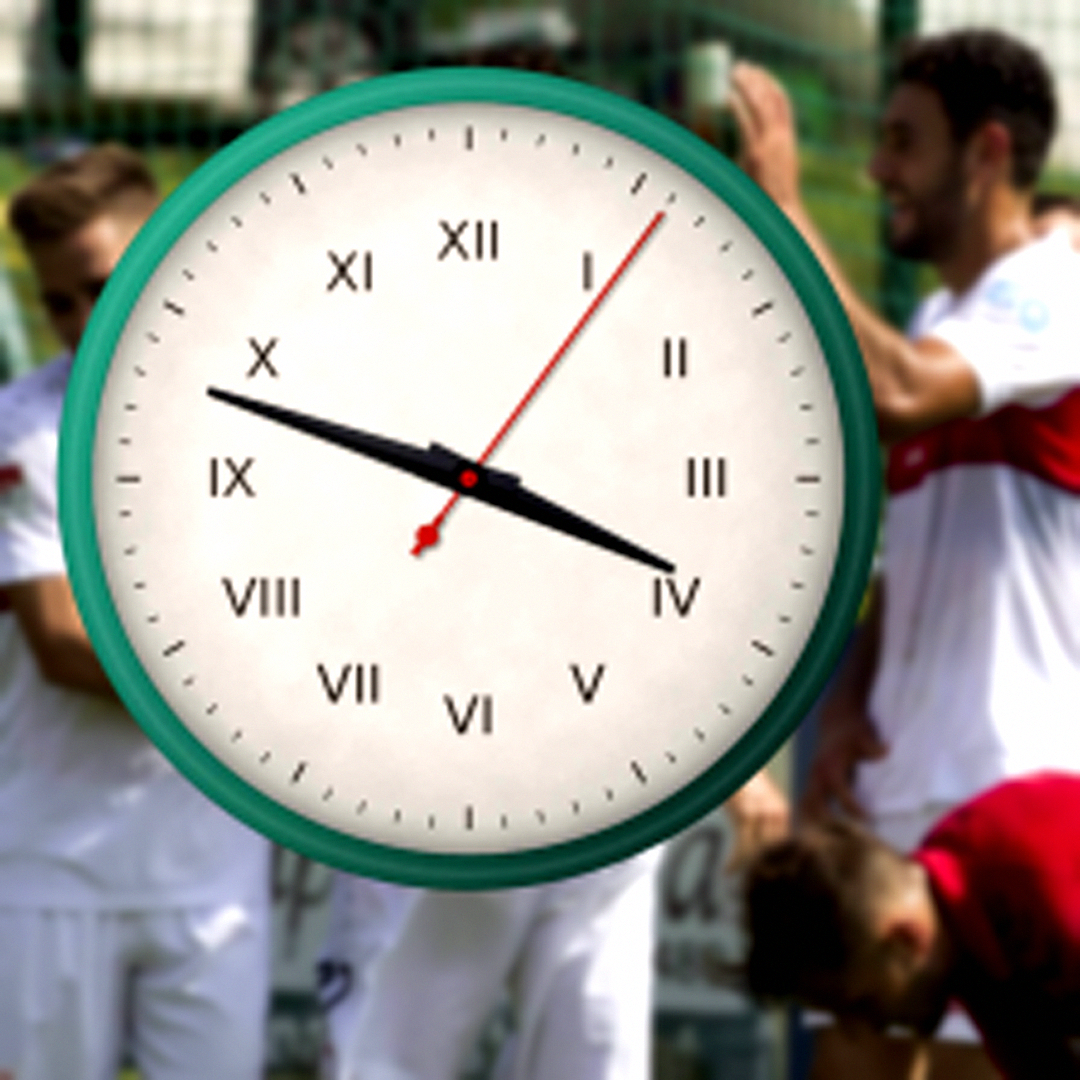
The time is 3:48:06
